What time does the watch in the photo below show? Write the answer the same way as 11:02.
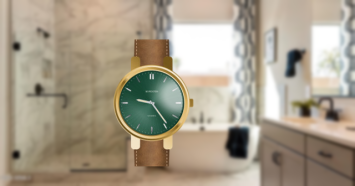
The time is 9:24
